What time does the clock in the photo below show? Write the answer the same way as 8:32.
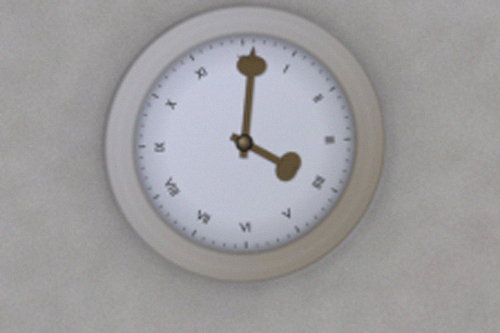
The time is 4:01
